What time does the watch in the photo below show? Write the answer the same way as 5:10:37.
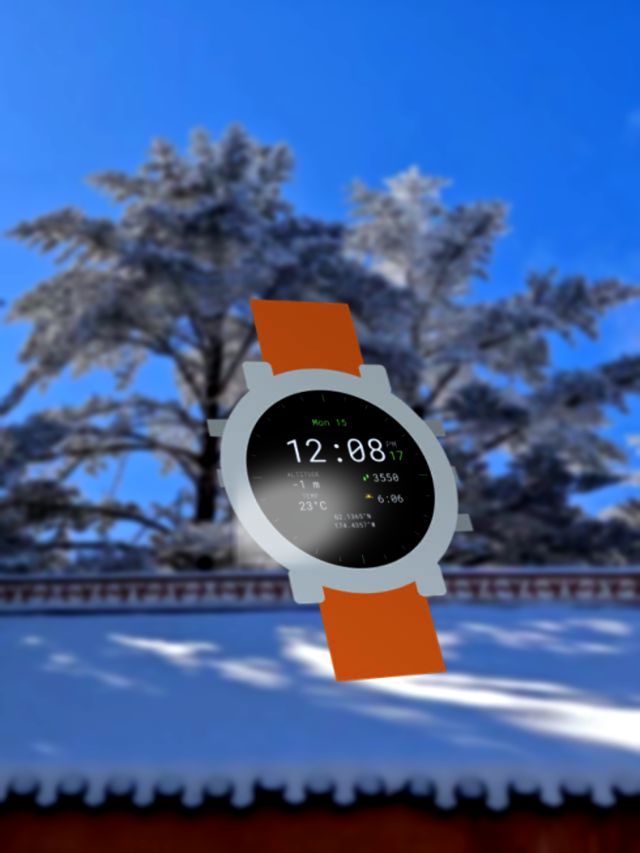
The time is 12:08:17
